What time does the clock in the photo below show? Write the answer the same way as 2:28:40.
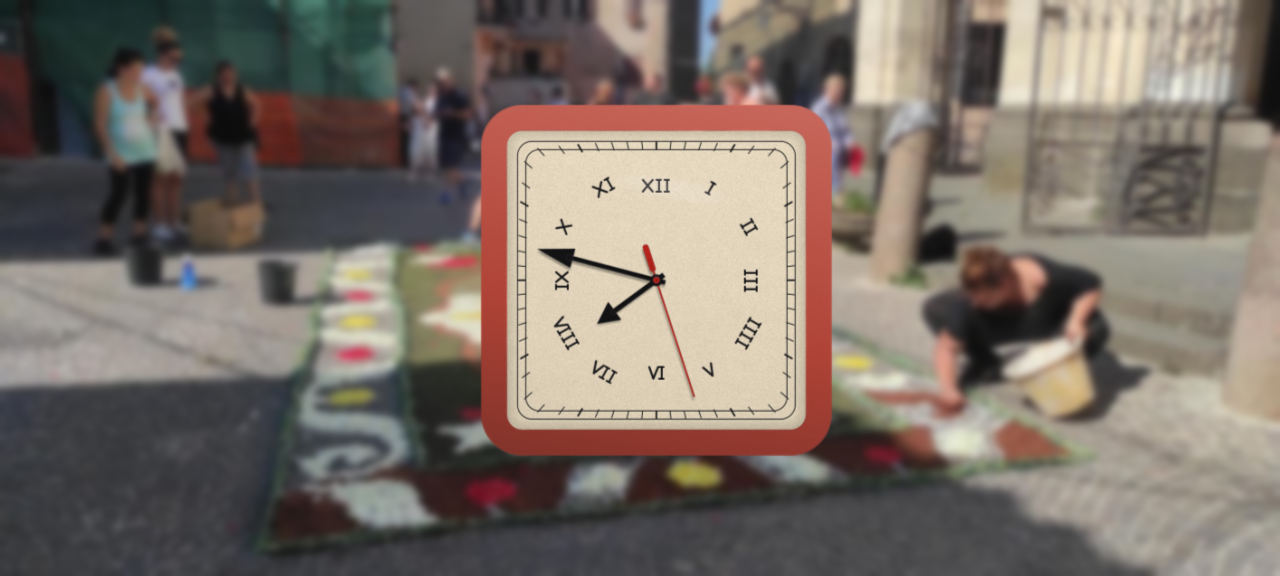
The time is 7:47:27
